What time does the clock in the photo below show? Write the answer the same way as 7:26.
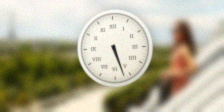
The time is 5:27
